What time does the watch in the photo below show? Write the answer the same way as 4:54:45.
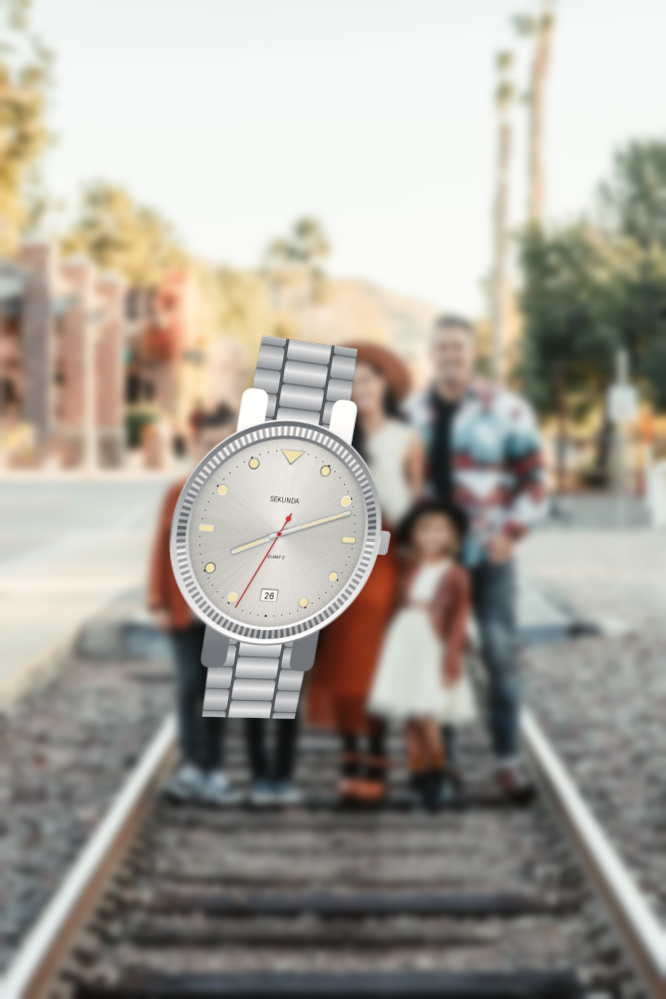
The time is 8:11:34
